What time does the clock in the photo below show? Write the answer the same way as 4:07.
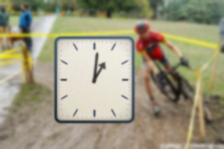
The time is 1:01
